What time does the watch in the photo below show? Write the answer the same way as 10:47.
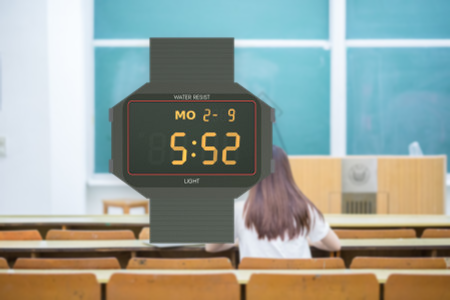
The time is 5:52
